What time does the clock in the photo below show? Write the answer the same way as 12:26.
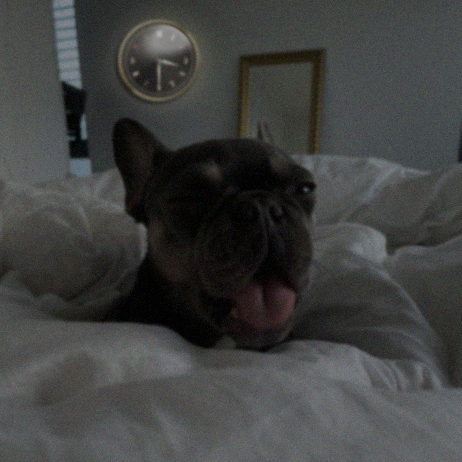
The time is 3:30
